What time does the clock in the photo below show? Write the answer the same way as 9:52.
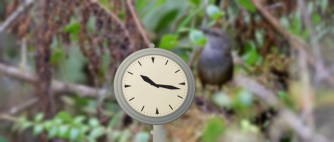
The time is 10:17
